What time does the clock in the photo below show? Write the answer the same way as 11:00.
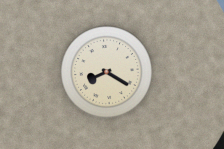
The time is 8:21
